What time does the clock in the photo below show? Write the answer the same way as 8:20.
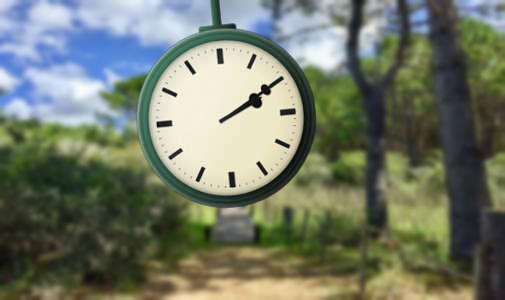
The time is 2:10
